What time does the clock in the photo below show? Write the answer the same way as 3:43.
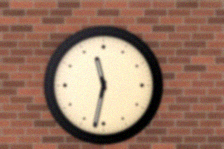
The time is 11:32
